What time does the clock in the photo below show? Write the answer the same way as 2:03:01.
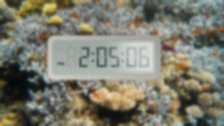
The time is 2:05:06
